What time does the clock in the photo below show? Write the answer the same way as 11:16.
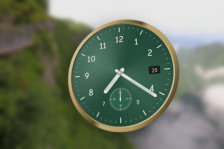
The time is 7:21
